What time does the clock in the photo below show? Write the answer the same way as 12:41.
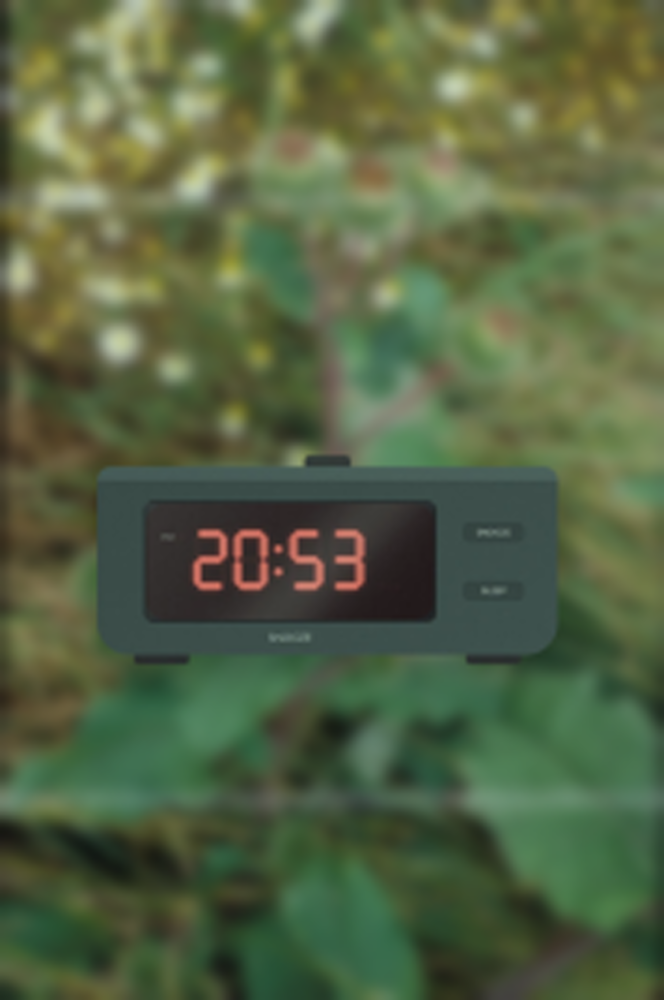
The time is 20:53
